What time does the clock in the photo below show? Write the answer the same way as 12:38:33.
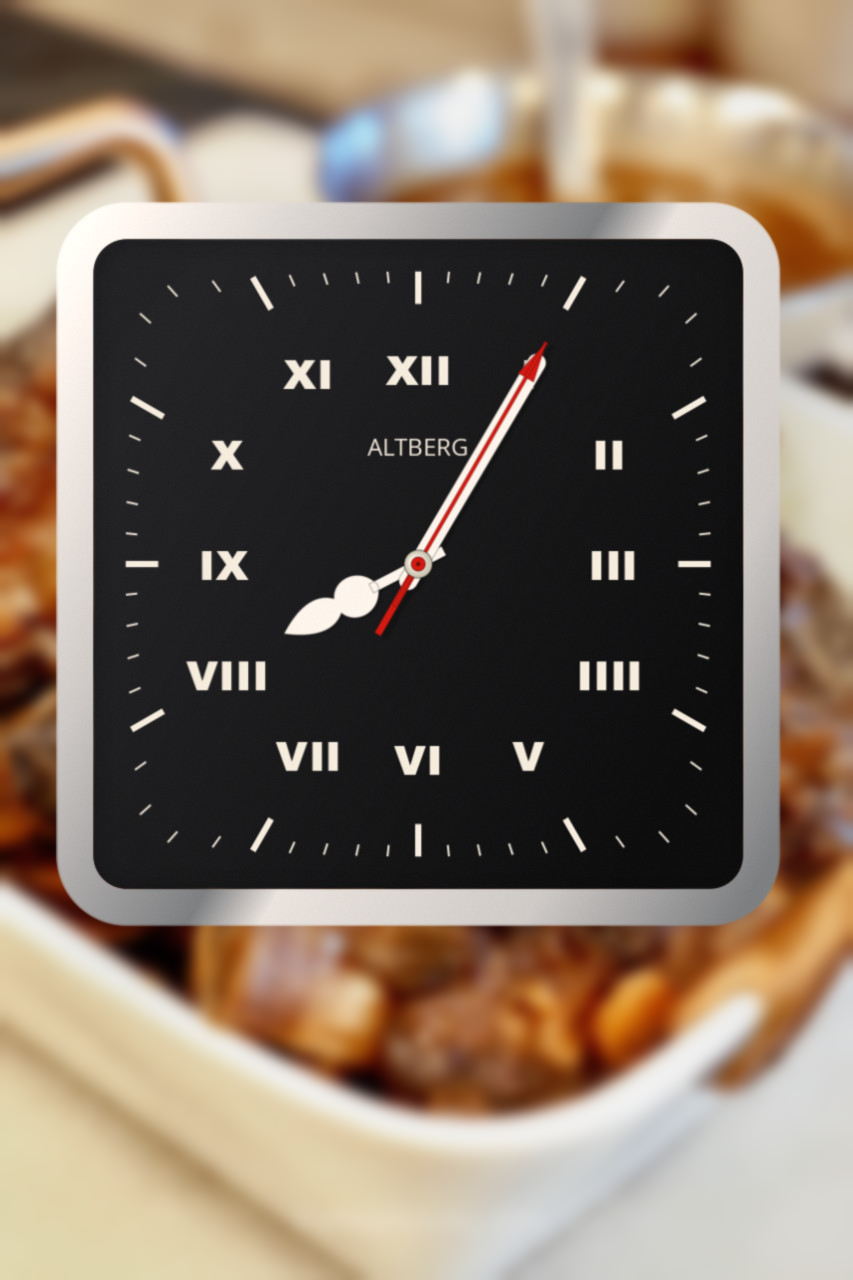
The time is 8:05:05
